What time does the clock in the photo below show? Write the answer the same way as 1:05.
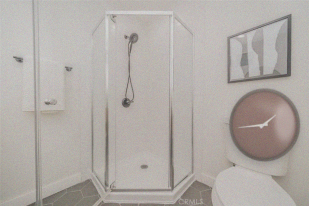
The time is 1:44
